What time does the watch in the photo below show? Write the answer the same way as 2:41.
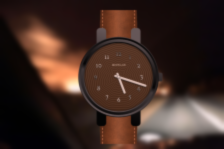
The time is 5:18
